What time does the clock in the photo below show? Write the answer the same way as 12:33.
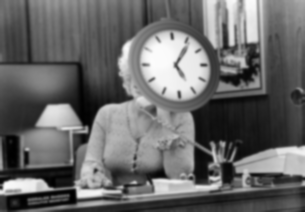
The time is 5:06
